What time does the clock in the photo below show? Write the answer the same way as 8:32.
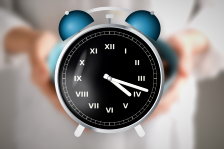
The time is 4:18
